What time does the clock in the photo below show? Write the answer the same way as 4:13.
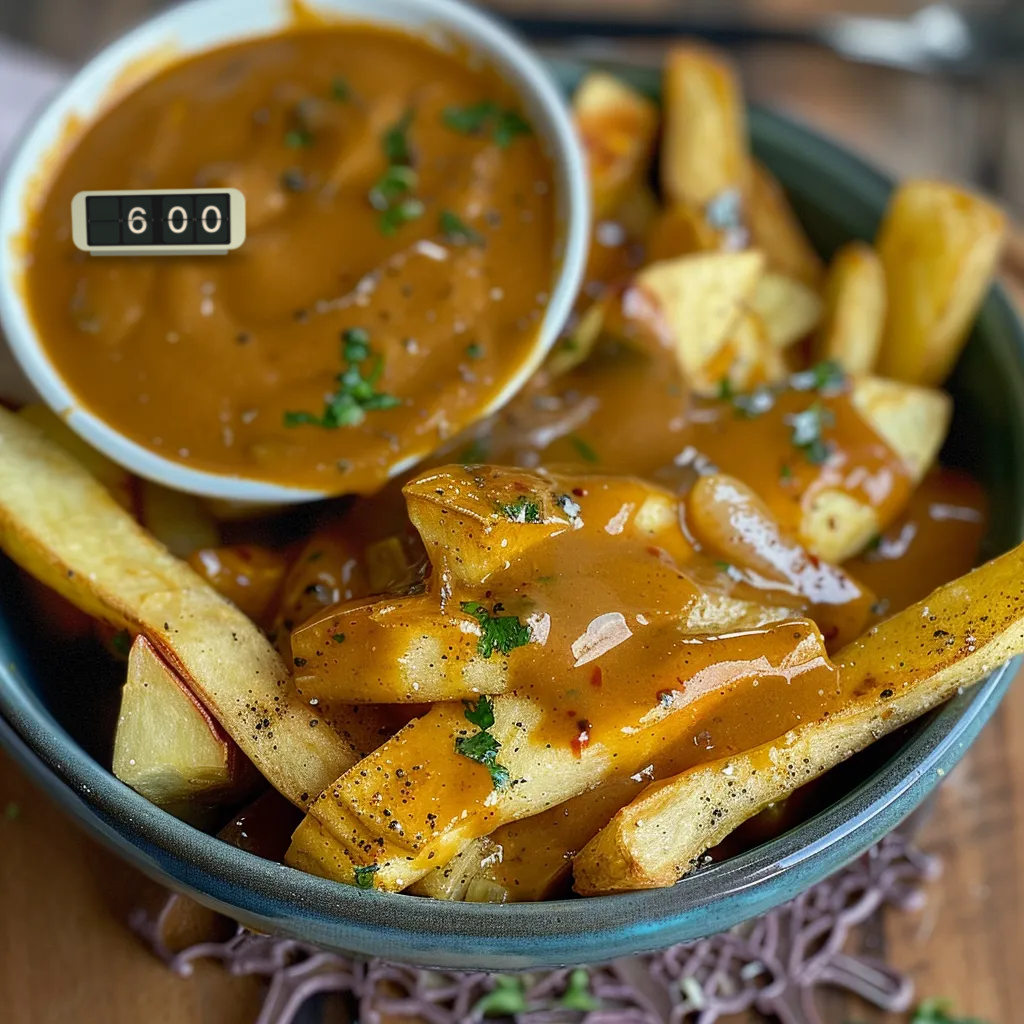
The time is 6:00
